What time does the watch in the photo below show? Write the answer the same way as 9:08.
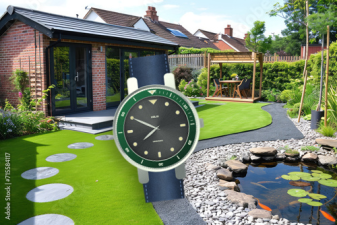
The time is 7:50
